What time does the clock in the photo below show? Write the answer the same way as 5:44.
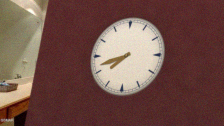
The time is 7:42
